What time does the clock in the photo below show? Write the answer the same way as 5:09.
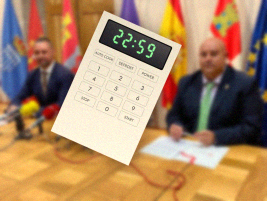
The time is 22:59
